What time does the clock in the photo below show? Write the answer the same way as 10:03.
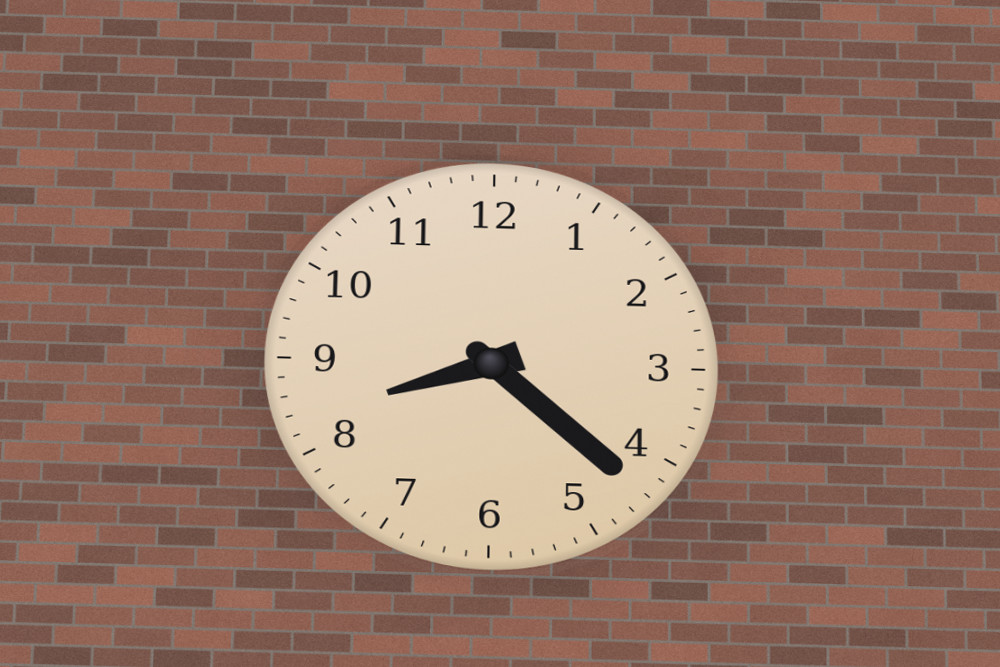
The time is 8:22
